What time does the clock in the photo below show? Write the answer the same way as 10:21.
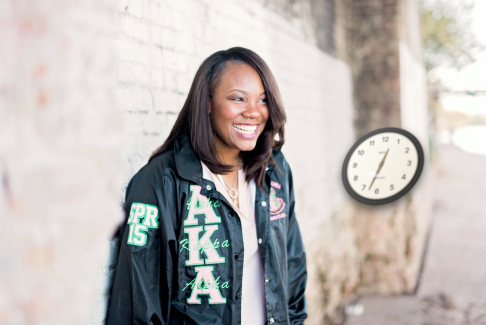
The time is 12:33
